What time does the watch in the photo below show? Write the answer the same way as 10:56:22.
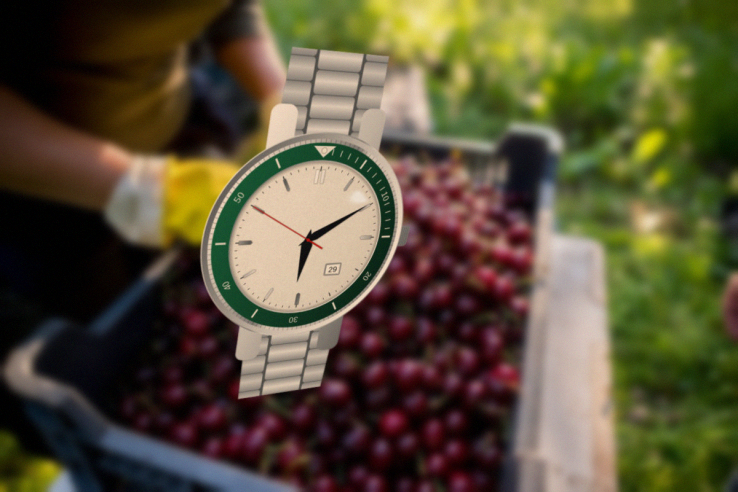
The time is 6:09:50
